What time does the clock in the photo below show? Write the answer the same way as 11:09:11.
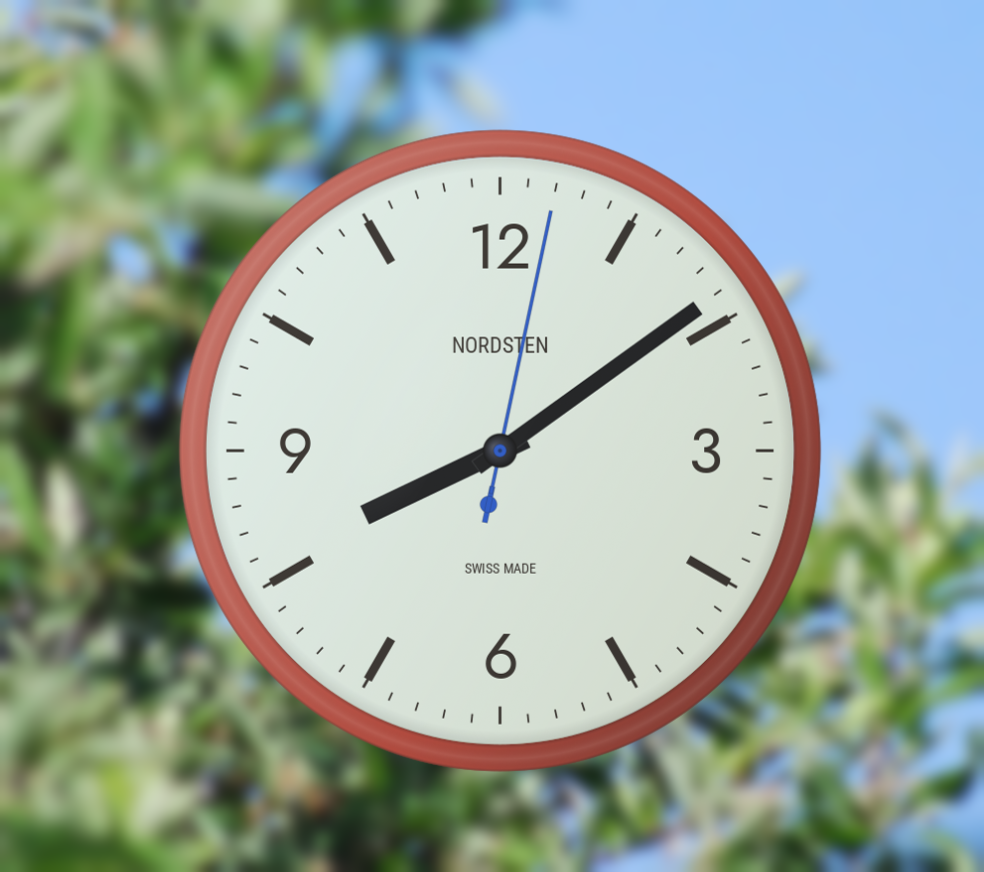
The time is 8:09:02
